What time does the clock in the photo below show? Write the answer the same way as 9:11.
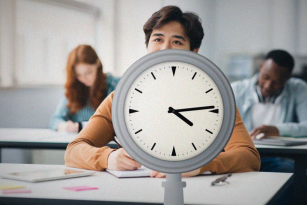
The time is 4:14
